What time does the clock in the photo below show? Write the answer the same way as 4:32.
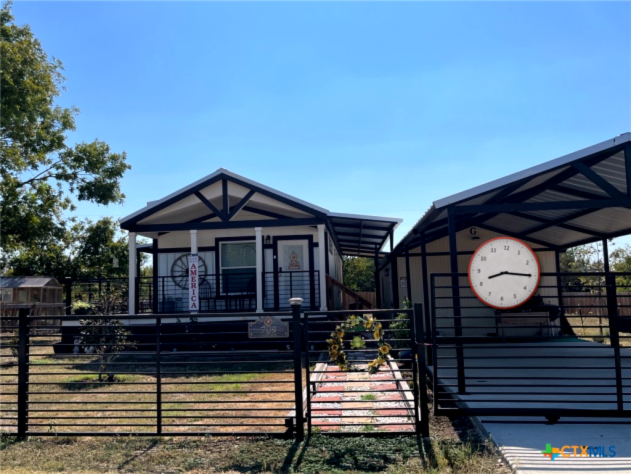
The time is 8:15
